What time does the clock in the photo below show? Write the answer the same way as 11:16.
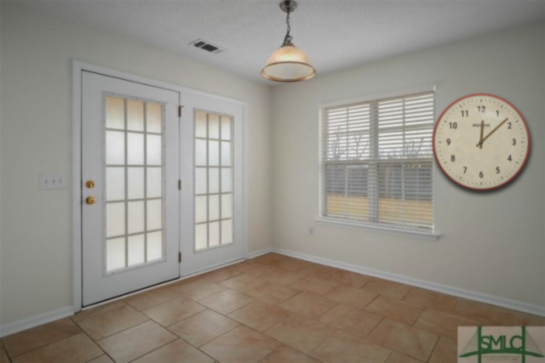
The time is 12:08
